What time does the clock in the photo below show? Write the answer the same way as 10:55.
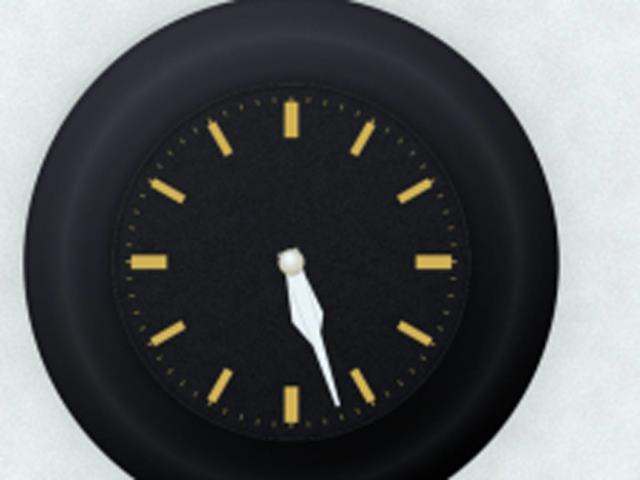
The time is 5:27
